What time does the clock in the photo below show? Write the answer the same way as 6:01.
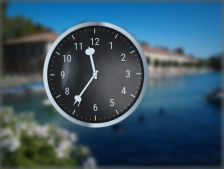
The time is 11:36
